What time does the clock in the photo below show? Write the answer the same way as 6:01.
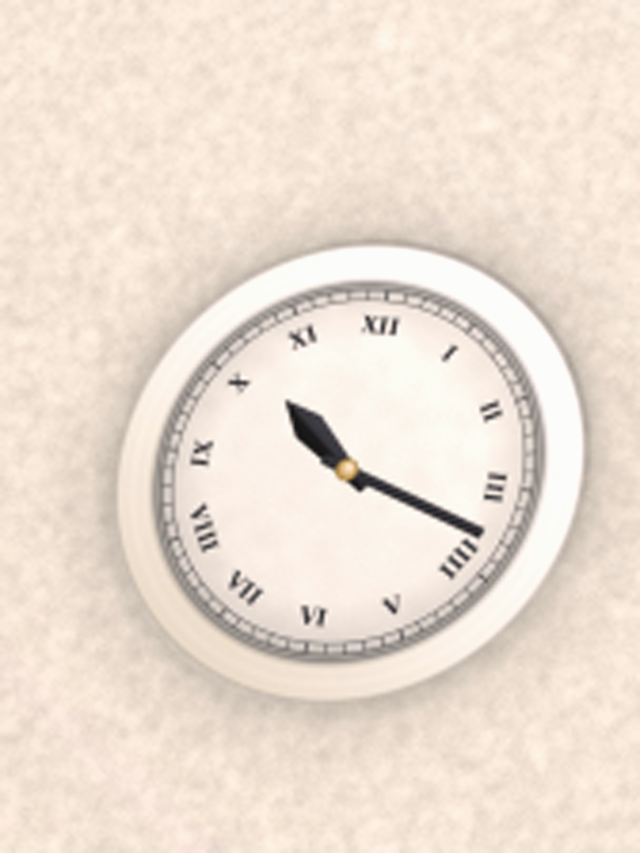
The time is 10:18
